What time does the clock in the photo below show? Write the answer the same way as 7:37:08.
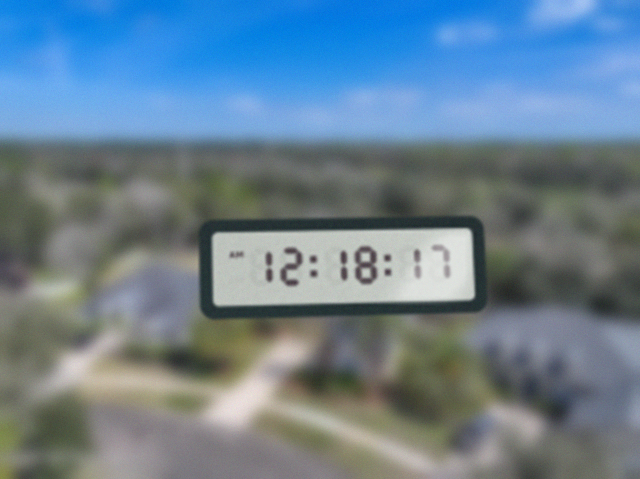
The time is 12:18:17
